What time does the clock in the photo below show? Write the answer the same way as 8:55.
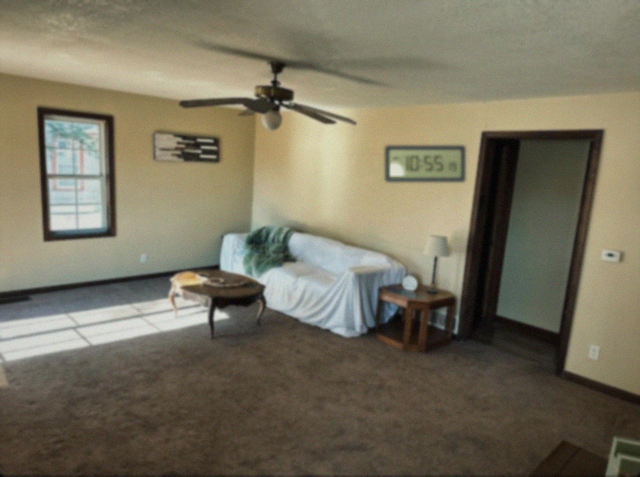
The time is 10:55
